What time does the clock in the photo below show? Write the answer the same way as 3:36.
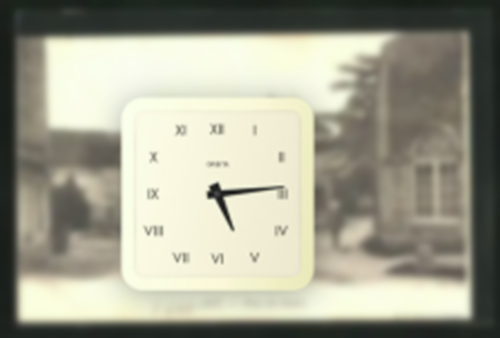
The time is 5:14
